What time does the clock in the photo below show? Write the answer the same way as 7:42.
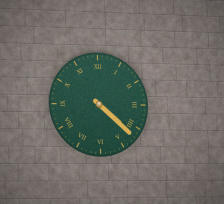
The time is 4:22
